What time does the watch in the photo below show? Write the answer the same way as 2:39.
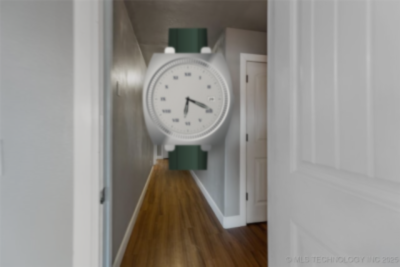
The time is 6:19
